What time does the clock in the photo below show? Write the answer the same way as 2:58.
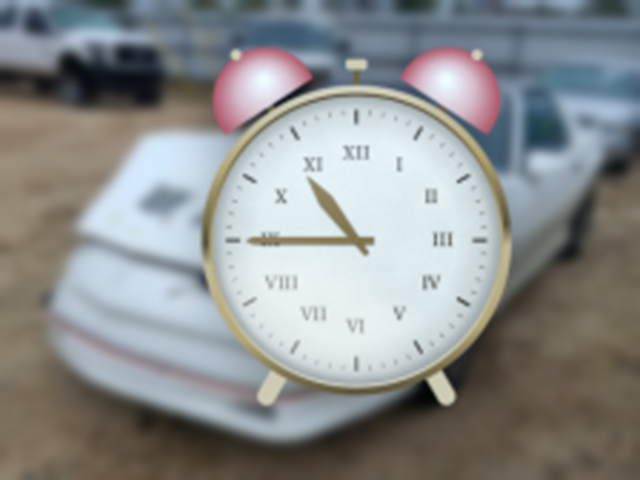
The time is 10:45
